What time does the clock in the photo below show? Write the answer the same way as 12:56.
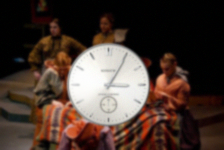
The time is 3:05
